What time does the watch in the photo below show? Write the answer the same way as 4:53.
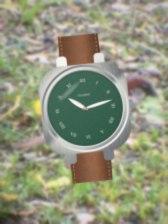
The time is 10:13
